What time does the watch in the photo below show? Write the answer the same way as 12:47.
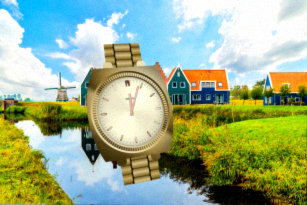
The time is 12:04
